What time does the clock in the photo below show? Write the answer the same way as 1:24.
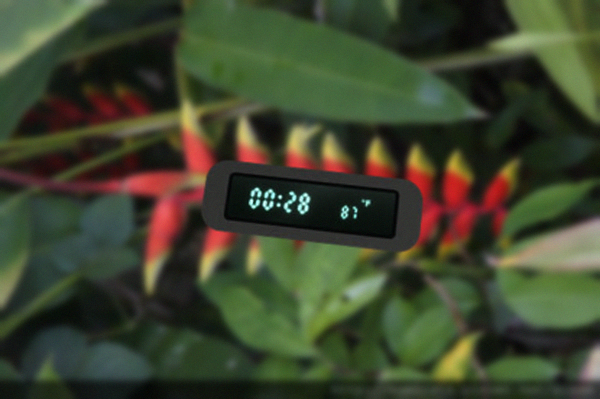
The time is 0:28
